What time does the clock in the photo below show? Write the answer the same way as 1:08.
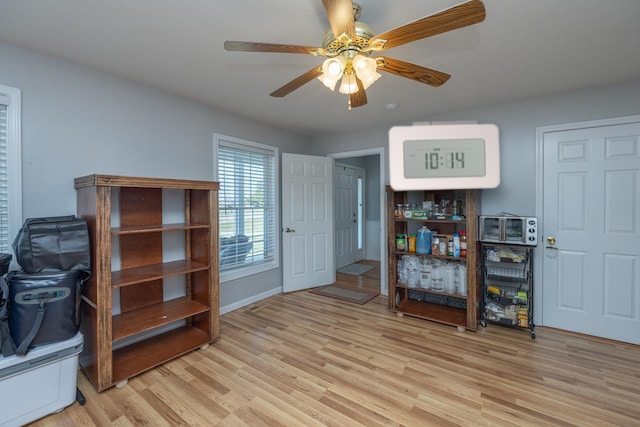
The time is 10:14
